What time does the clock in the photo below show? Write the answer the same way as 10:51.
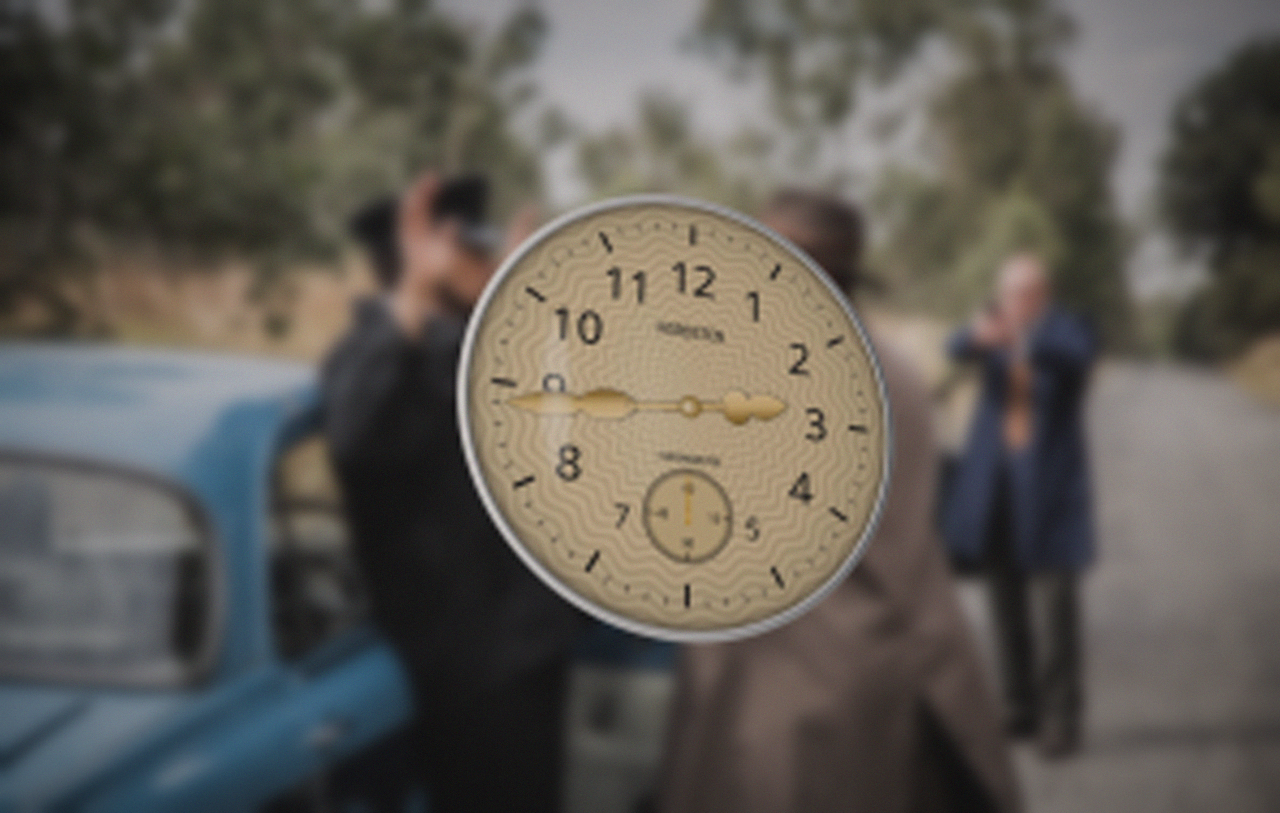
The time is 2:44
